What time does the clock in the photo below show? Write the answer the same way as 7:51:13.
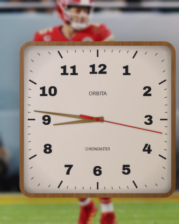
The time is 8:46:17
